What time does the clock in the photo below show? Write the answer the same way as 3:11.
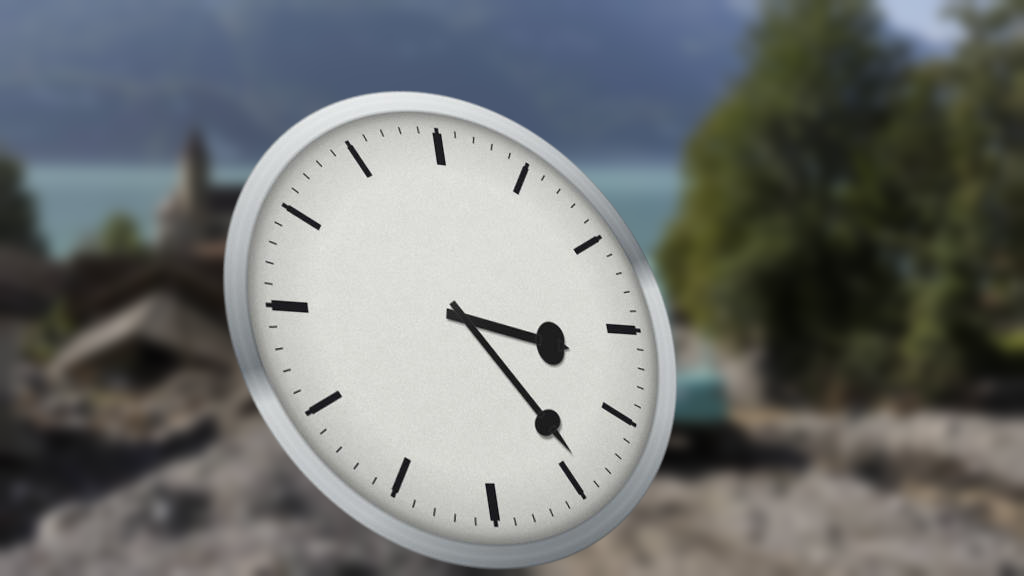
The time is 3:24
